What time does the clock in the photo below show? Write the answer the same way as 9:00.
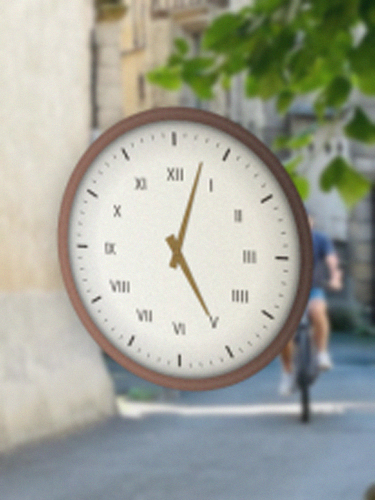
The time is 5:03
